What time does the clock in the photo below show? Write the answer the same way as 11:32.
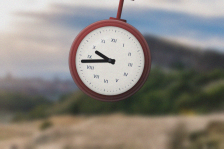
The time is 9:43
